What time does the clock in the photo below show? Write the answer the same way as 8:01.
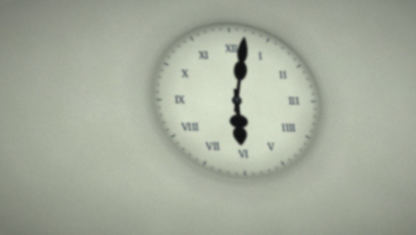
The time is 6:02
